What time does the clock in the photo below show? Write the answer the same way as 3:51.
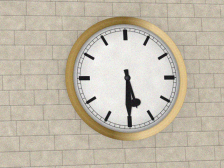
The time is 5:30
